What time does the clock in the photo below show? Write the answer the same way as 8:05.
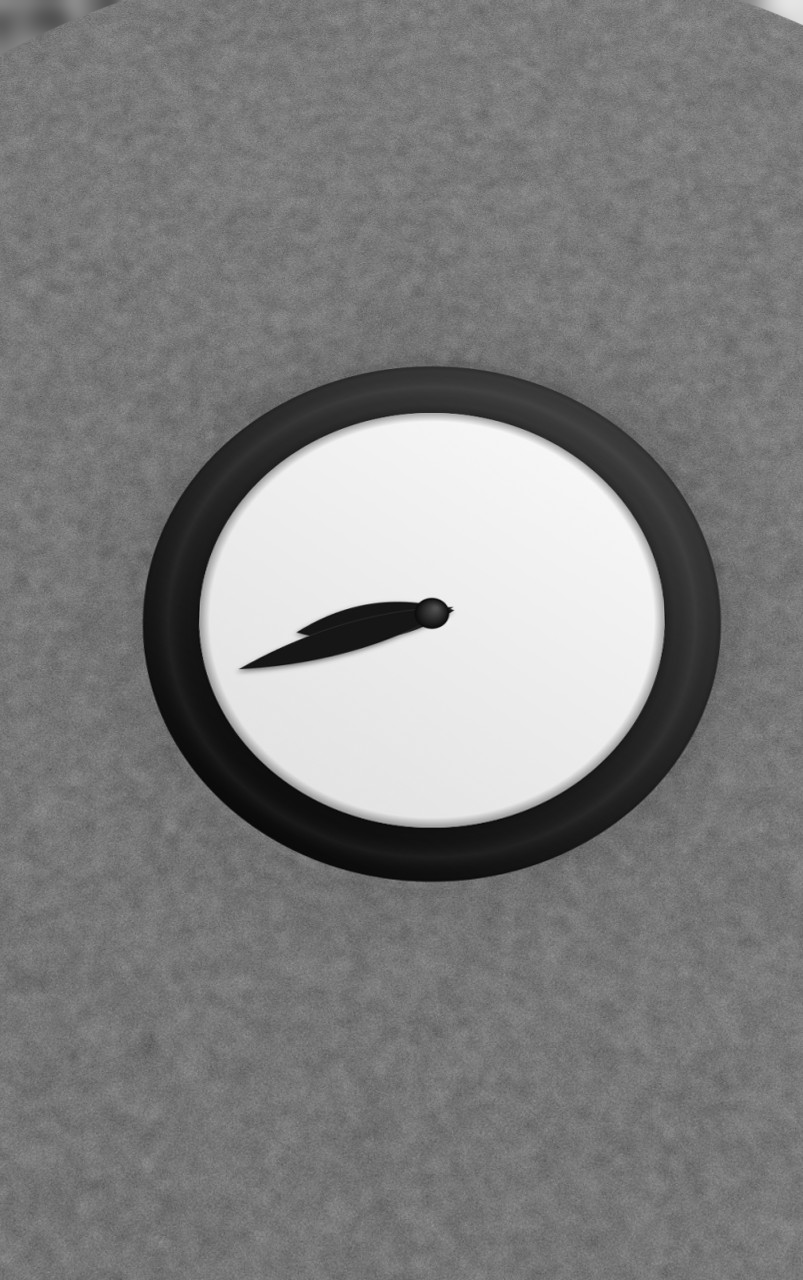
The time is 8:42
